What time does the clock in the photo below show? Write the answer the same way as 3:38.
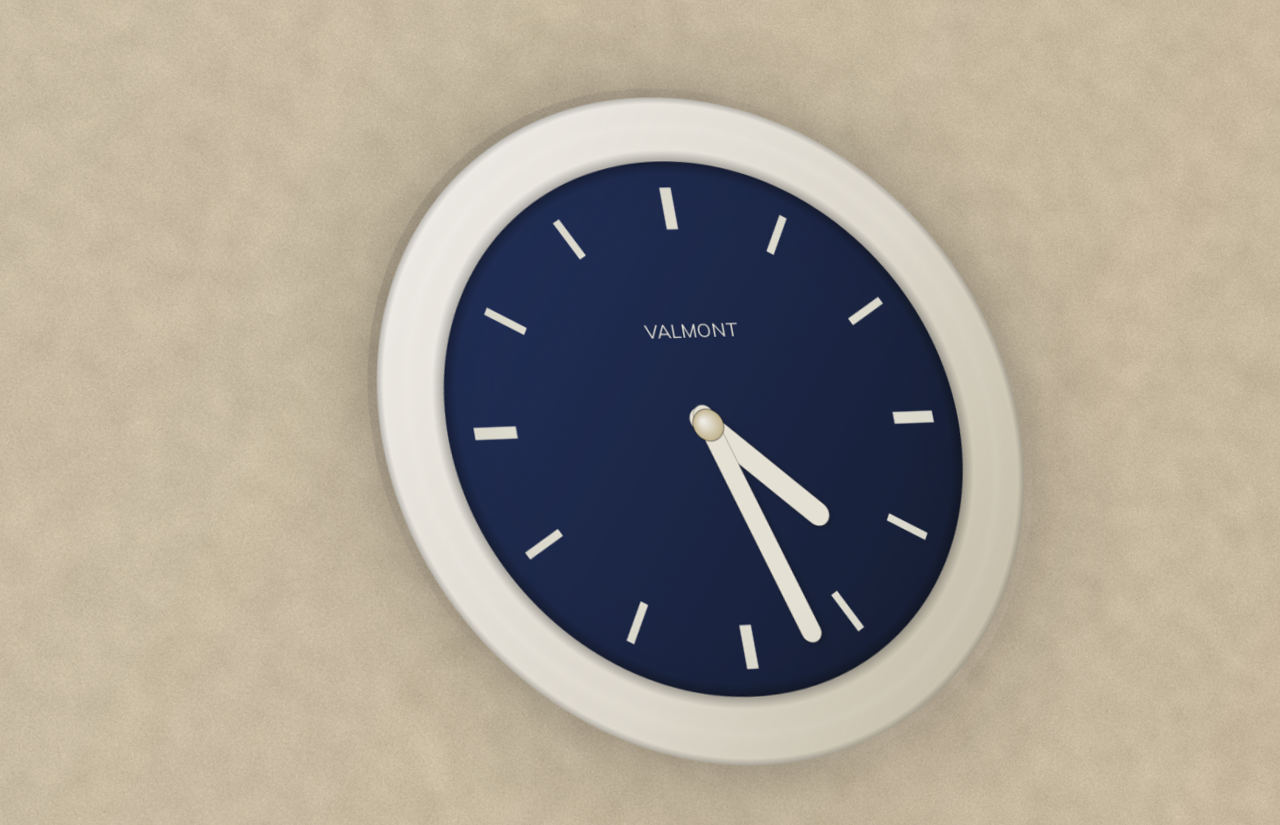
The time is 4:27
